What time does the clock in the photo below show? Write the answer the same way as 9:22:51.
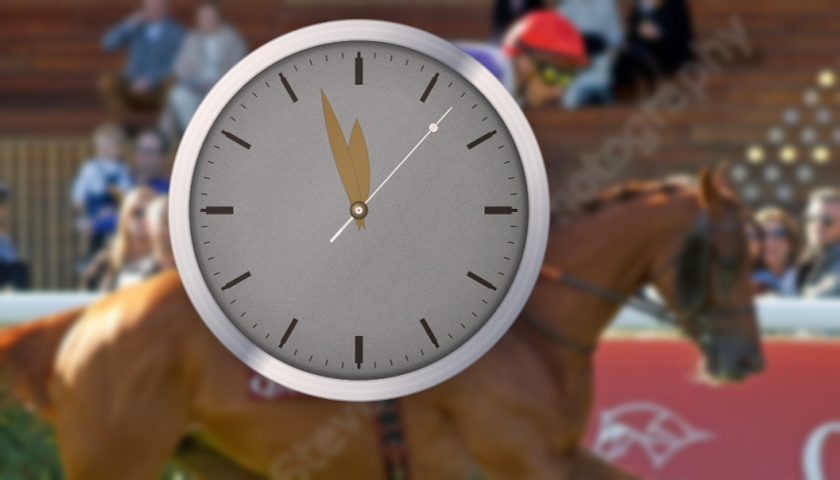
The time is 11:57:07
